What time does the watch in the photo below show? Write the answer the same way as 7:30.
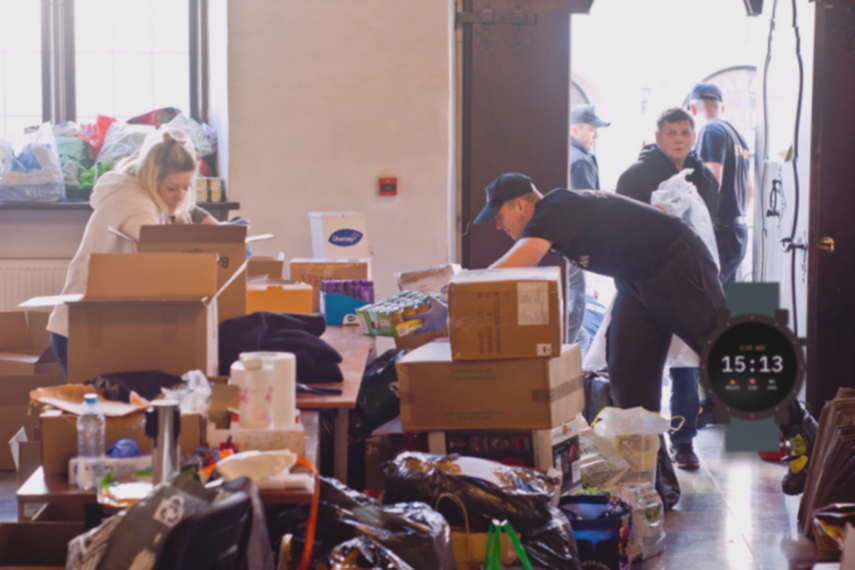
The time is 15:13
